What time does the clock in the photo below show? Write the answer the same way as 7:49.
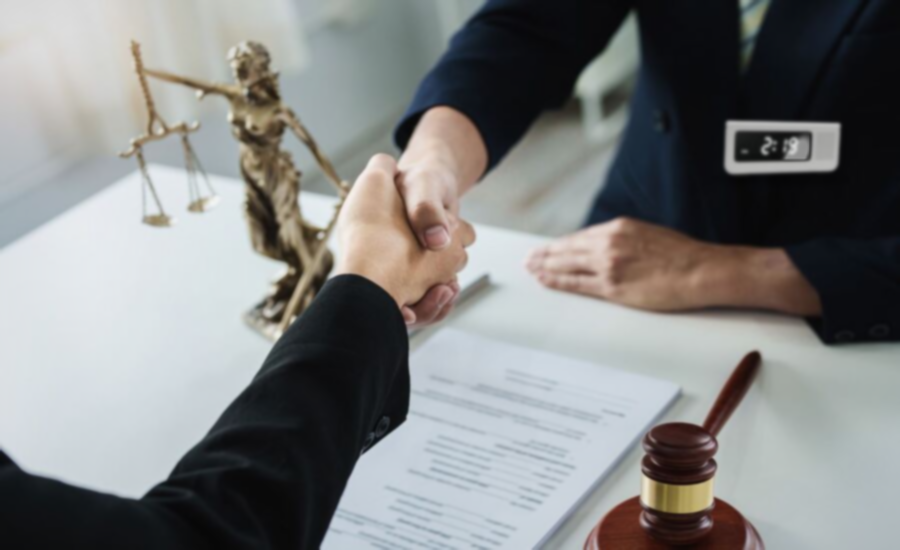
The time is 2:19
